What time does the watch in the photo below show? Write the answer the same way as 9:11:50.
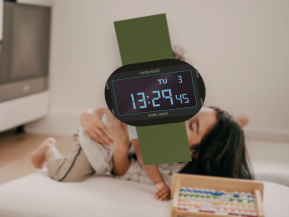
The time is 13:29:45
